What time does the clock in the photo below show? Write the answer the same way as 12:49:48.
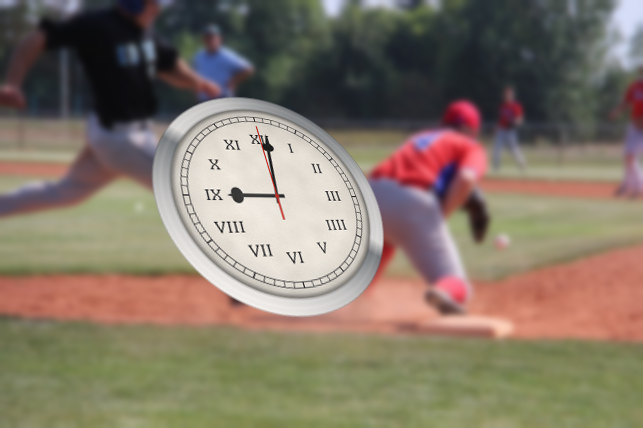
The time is 9:01:00
